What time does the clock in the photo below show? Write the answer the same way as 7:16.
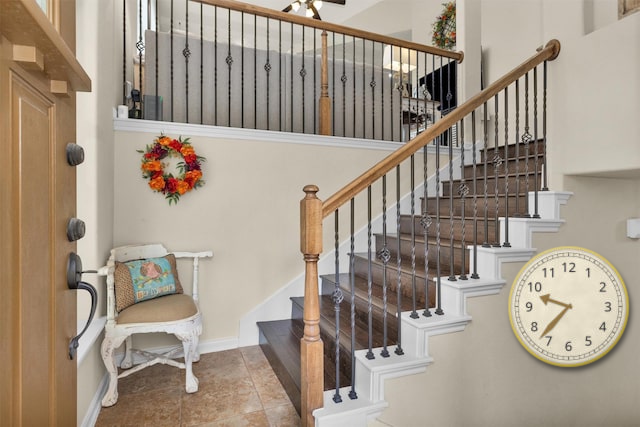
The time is 9:37
